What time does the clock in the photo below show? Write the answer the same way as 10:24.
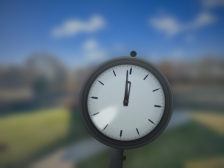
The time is 11:59
